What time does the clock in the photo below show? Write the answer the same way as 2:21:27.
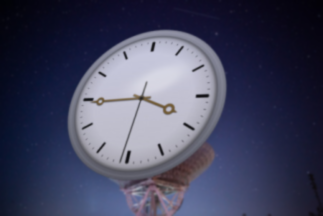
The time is 3:44:31
